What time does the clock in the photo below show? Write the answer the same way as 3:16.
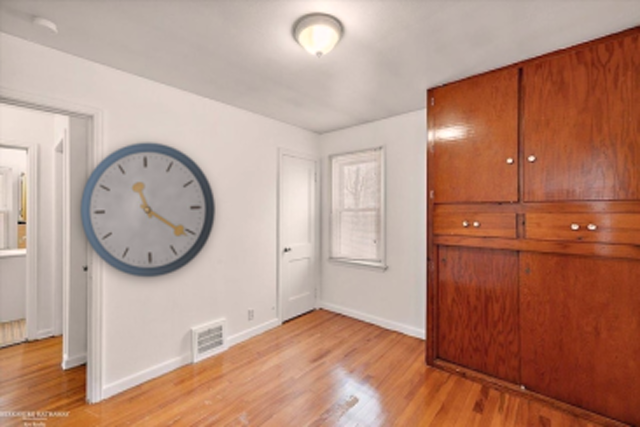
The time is 11:21
